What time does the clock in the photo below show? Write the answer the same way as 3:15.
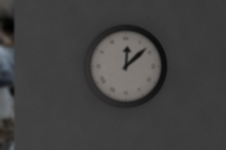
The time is 12:08
